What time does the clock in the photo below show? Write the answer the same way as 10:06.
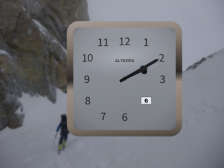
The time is 2:10
